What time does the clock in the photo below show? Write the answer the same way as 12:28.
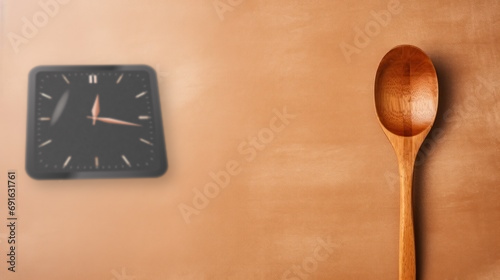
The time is 12:17
